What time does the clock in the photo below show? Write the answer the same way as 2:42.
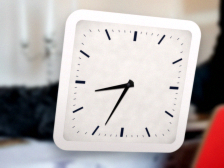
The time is 8:34
